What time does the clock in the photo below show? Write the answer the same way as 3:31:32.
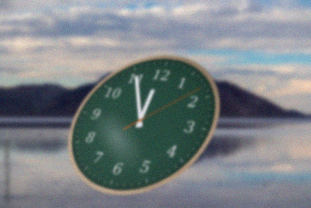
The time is 11:55:08
